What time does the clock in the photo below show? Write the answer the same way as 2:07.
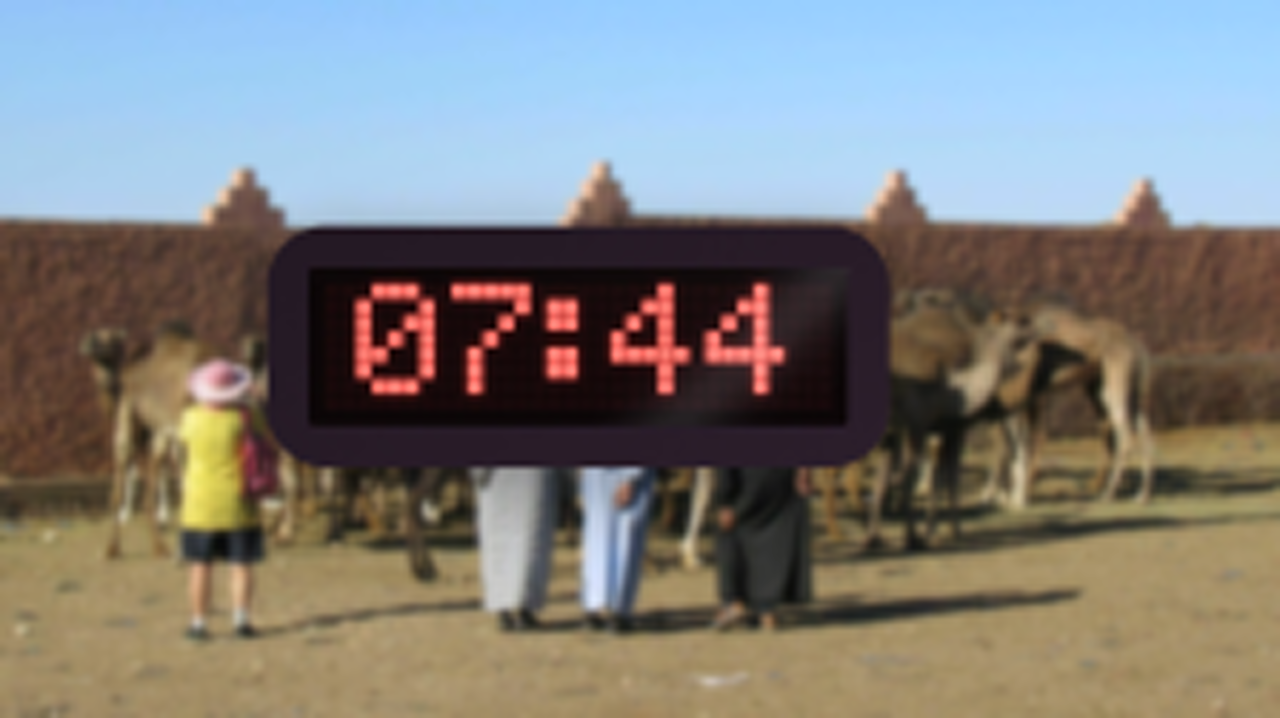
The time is 7:44
